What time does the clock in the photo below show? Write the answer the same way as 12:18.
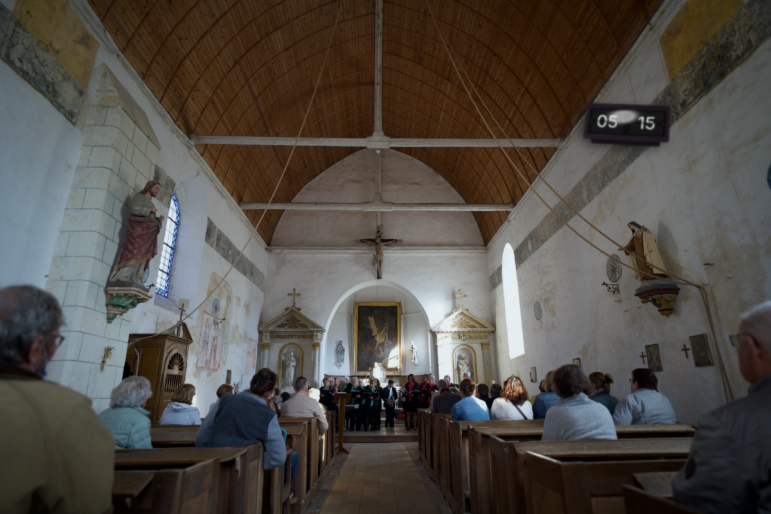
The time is 5:15
